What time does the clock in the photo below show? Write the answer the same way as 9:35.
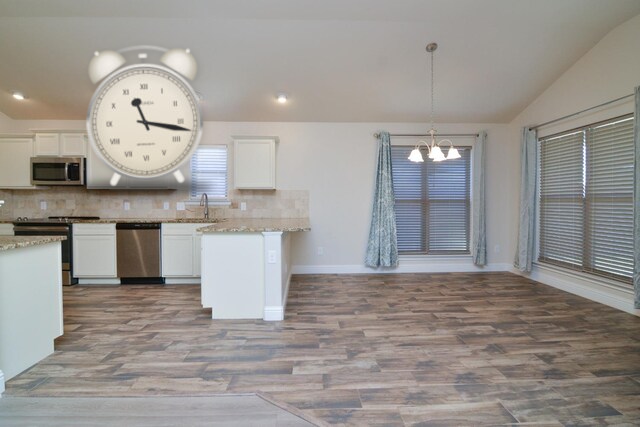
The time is 11:17
